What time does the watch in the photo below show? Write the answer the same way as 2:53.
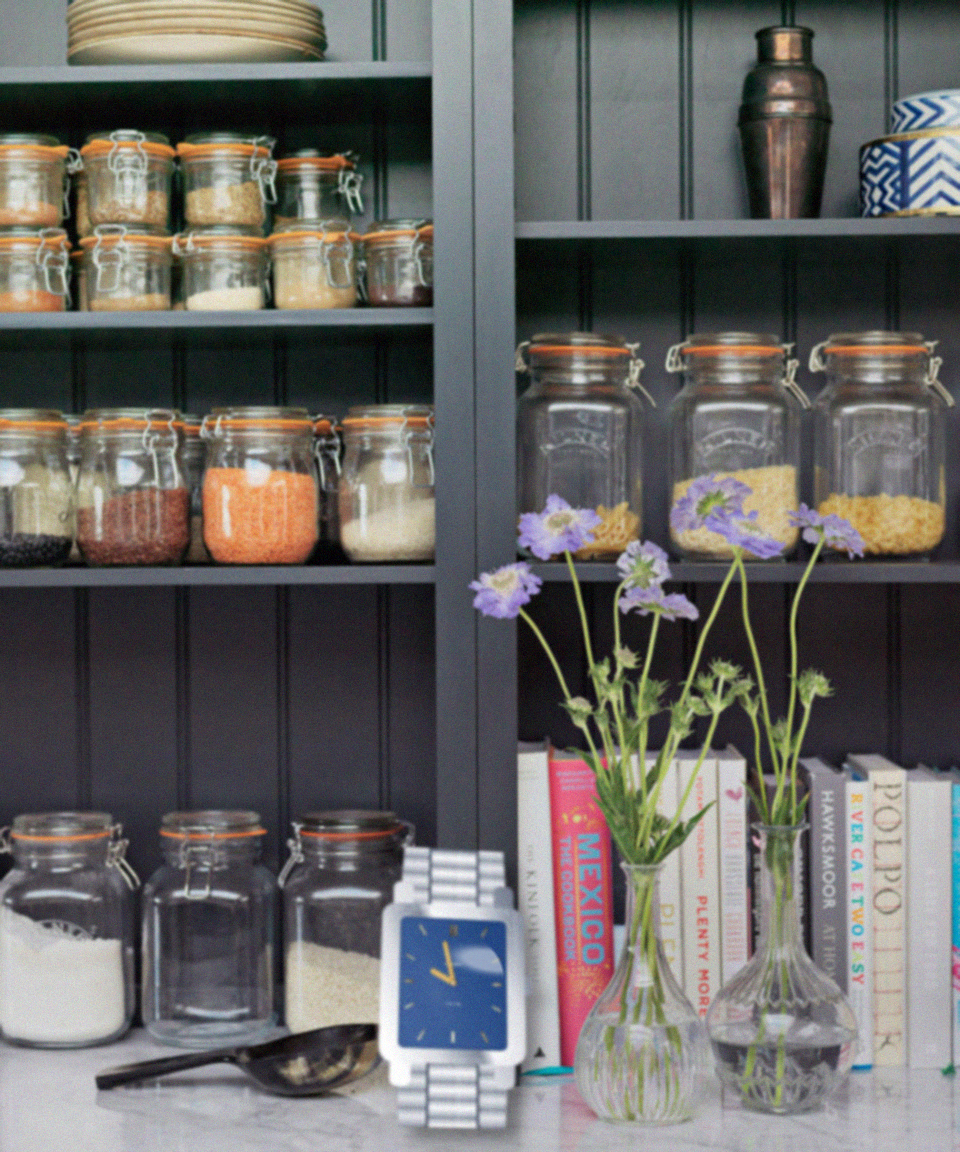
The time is 9:58
